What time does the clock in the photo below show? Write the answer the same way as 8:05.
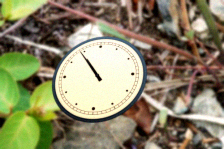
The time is 10:54
